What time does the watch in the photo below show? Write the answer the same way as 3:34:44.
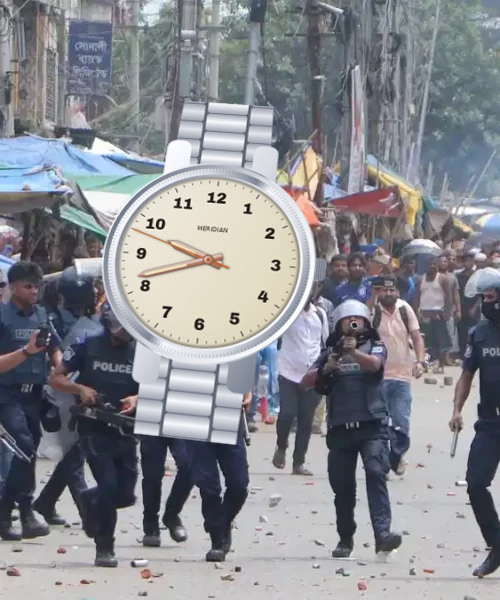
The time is 9:41:48
